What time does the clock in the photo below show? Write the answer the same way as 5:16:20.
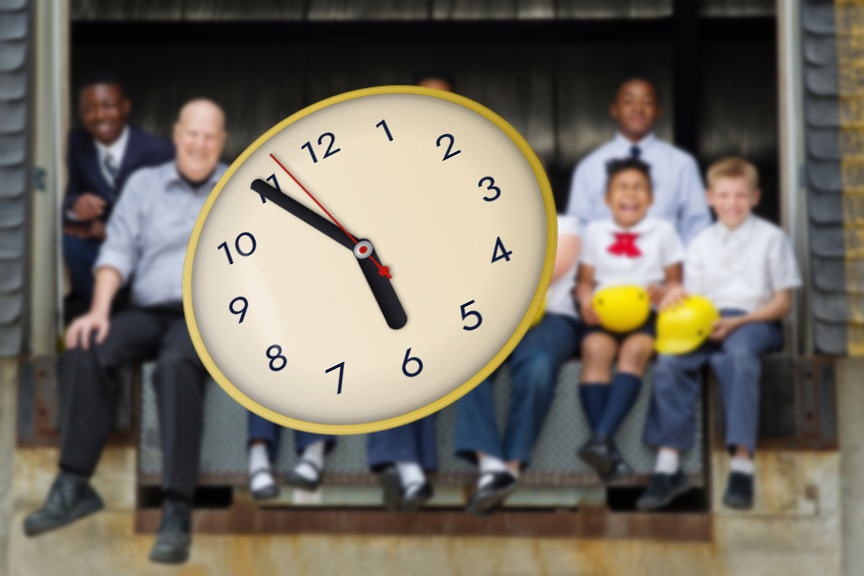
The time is 5:54:57
